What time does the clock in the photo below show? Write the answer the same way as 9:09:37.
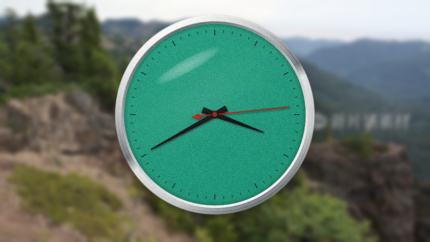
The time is 3:40:14
